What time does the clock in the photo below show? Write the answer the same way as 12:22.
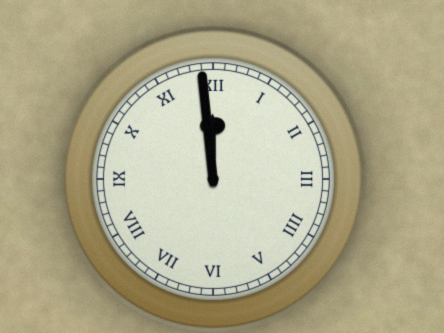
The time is 11:59
